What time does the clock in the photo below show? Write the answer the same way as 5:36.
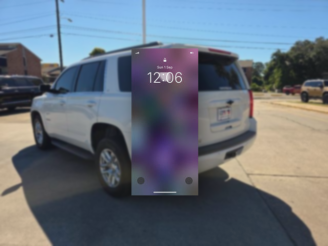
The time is 12:06
